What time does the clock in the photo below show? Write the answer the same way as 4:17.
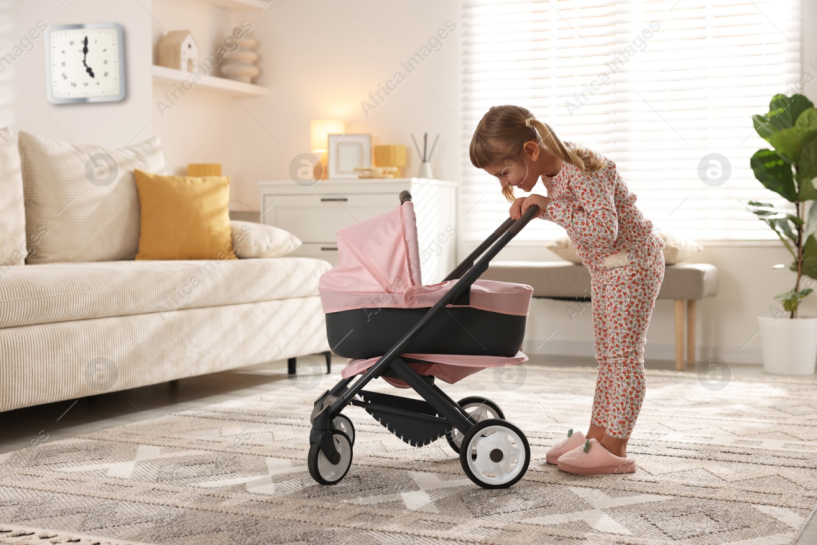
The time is 5:01
